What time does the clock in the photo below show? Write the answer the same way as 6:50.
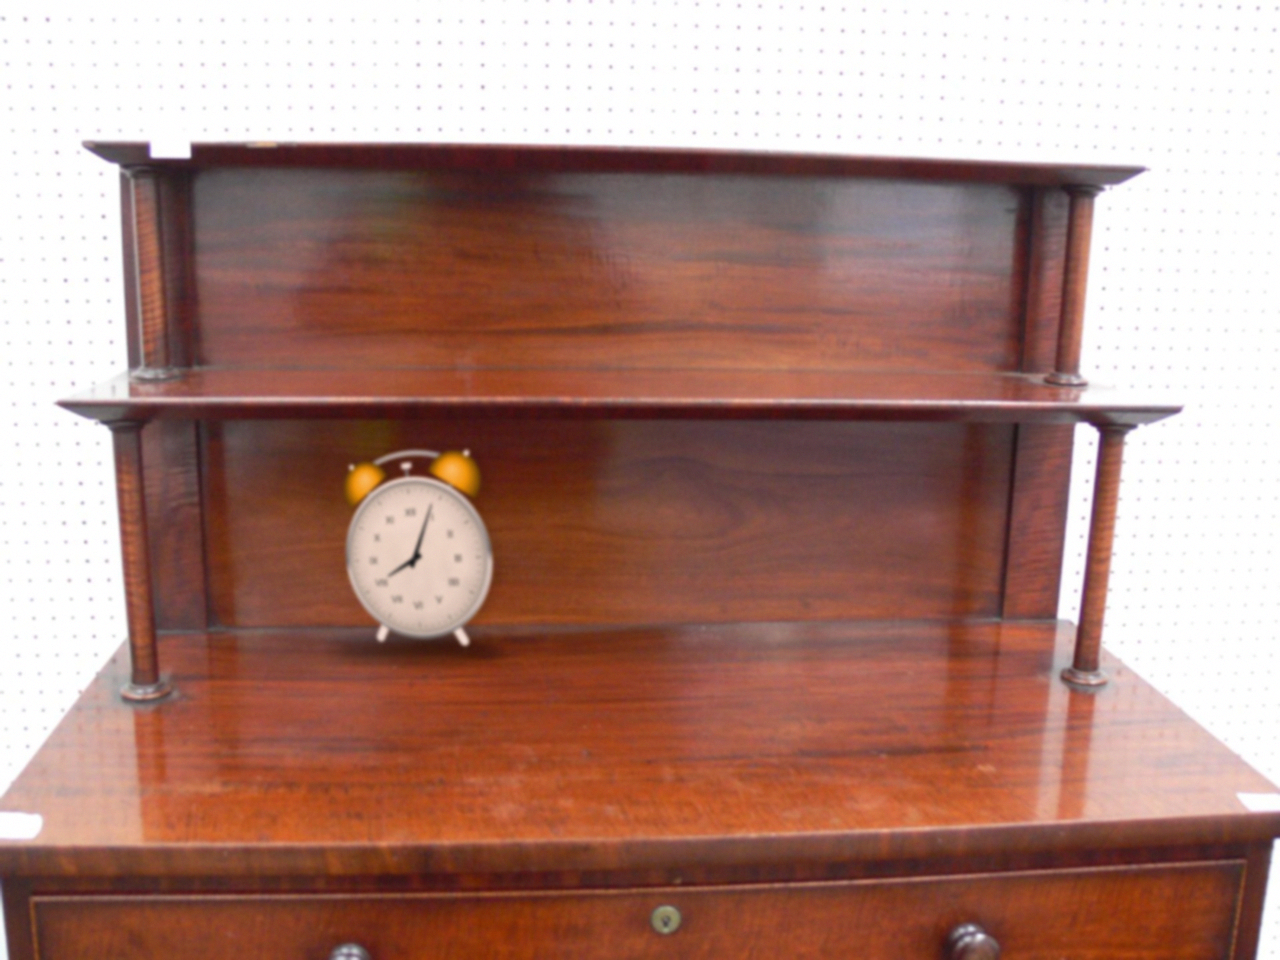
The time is 8:04
